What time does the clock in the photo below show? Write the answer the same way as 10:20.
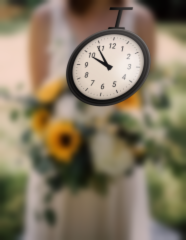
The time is 9:54
